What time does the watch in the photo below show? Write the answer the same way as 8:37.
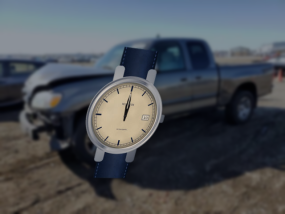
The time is 12:00
